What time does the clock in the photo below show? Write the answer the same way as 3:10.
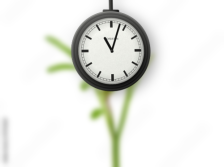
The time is 11:03
